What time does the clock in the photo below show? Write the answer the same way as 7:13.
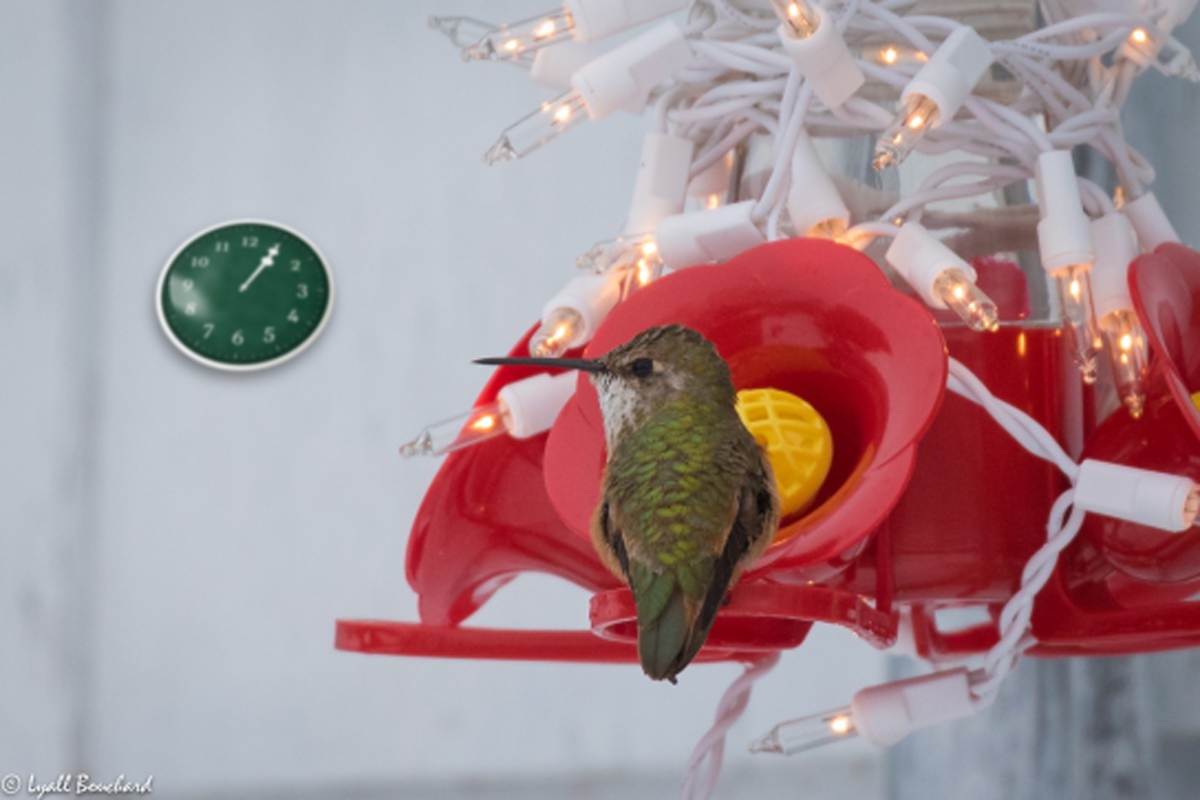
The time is 1:05
